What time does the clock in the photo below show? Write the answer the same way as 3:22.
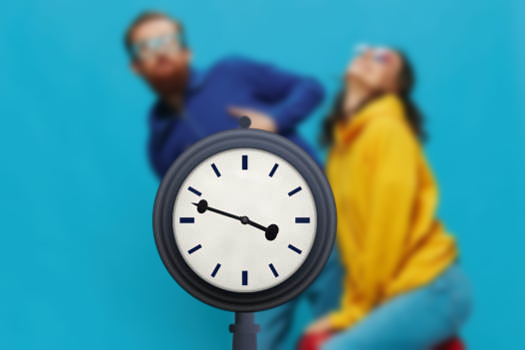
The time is 3:48
